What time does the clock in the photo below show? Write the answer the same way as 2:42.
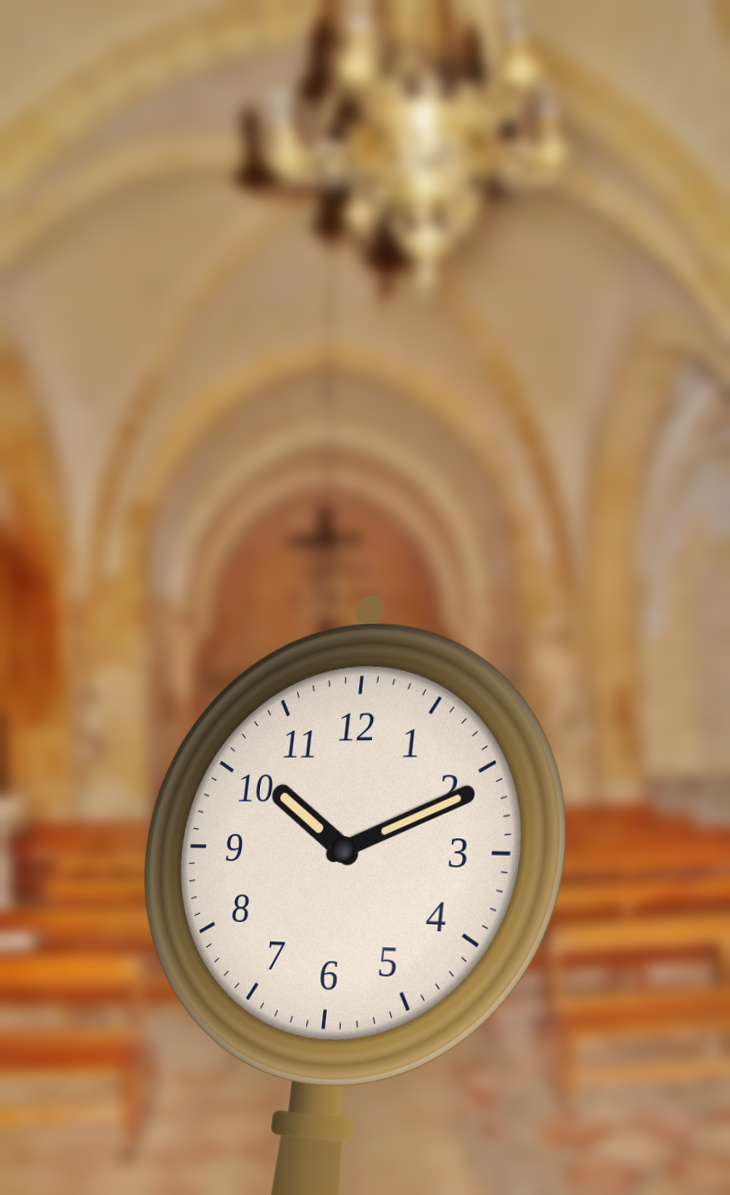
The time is 10:11
